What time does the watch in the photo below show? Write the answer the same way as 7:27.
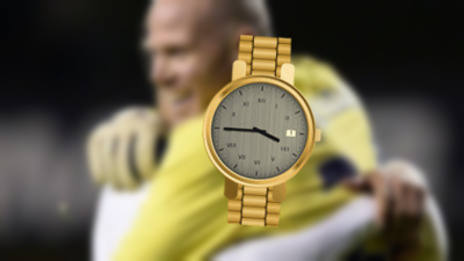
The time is 3:45
